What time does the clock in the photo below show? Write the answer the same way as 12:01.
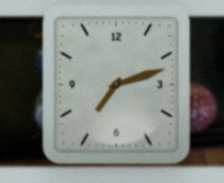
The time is 7:12
